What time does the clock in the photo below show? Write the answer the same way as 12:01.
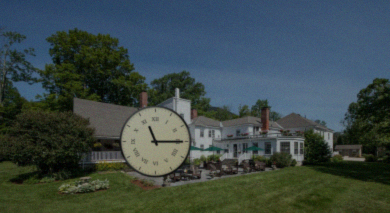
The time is 11:15
